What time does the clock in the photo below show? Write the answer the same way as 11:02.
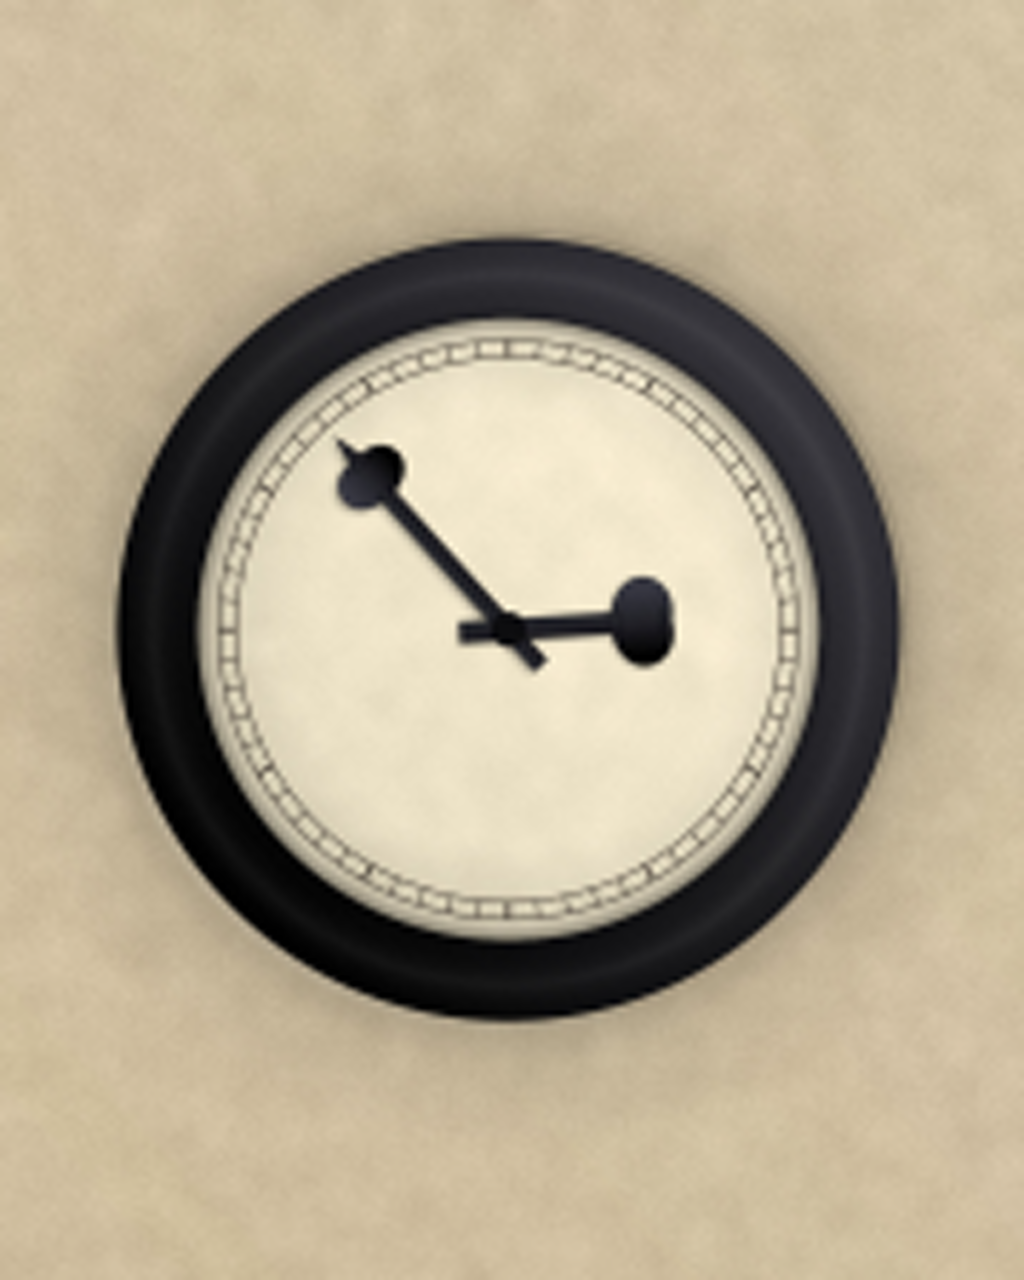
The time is 2:53
